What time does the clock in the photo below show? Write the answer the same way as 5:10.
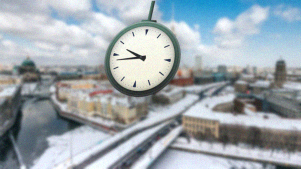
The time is 9:43
